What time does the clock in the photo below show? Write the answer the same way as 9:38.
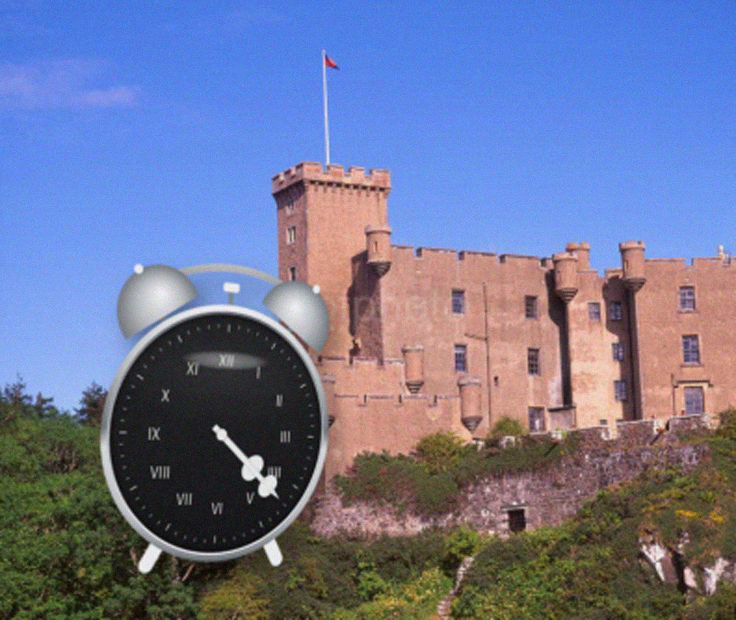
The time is 4:22
